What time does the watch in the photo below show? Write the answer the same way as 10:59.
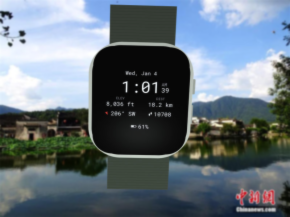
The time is 1:01
